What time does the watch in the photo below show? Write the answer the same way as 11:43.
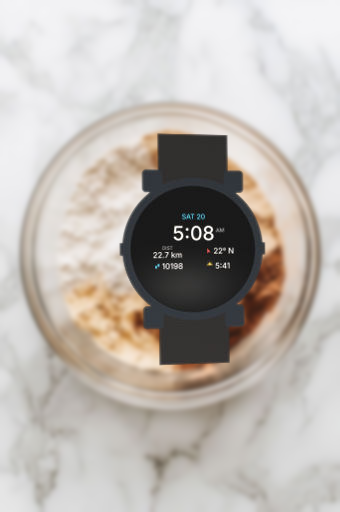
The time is 5:08
